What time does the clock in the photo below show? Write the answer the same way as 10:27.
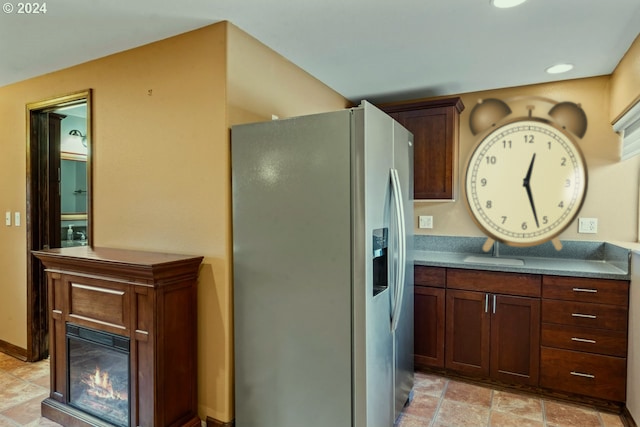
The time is 12:27
